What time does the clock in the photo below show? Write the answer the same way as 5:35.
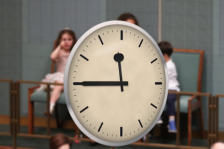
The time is 11:45
